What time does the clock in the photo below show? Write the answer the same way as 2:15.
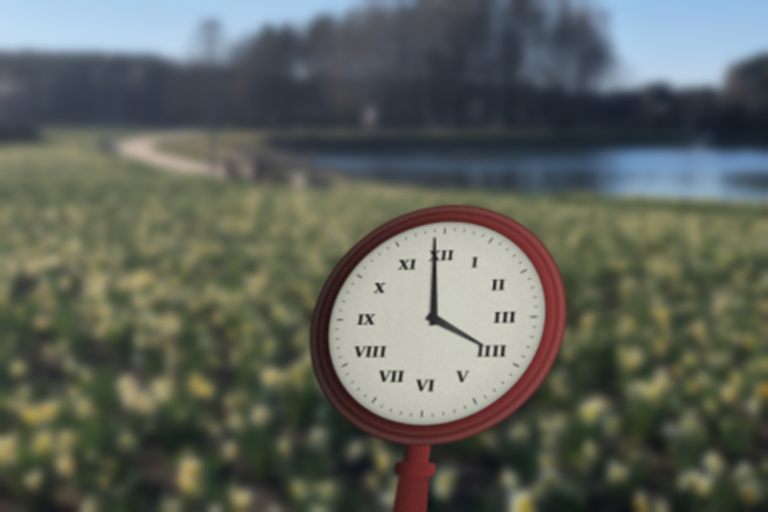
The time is 3:59
